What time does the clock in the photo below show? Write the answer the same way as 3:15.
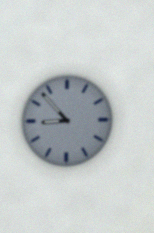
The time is 8:53
